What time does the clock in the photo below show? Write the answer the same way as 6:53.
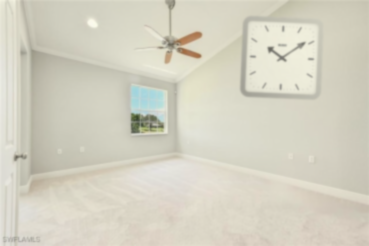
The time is 10:09
